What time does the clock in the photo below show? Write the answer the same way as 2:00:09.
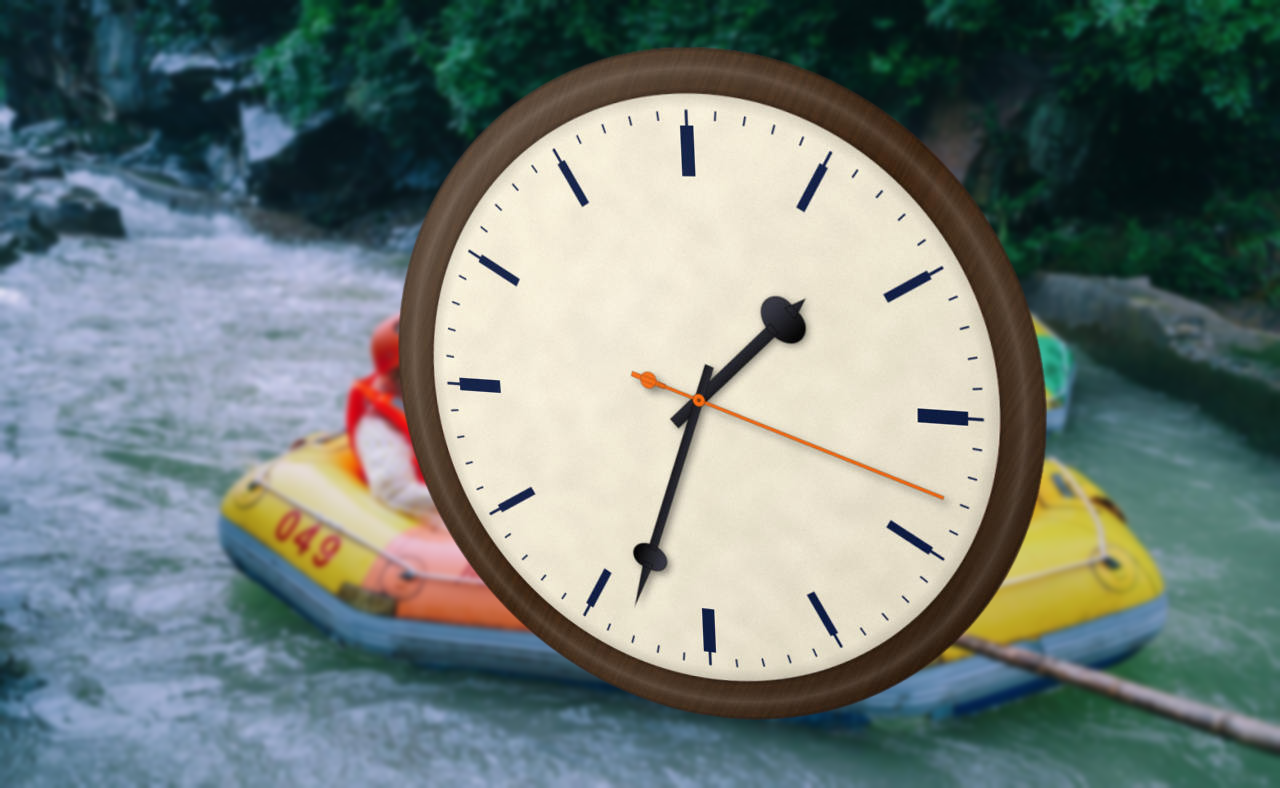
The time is 1:33:18
